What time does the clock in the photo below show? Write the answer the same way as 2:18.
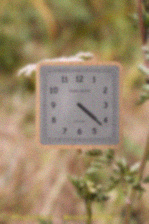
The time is 4:22
